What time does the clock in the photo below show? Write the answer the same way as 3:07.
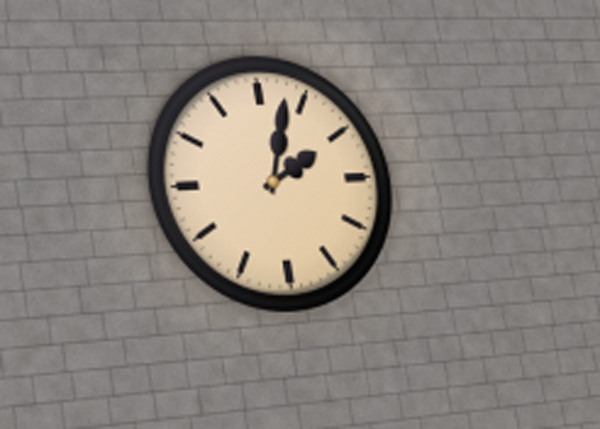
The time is 2:03
